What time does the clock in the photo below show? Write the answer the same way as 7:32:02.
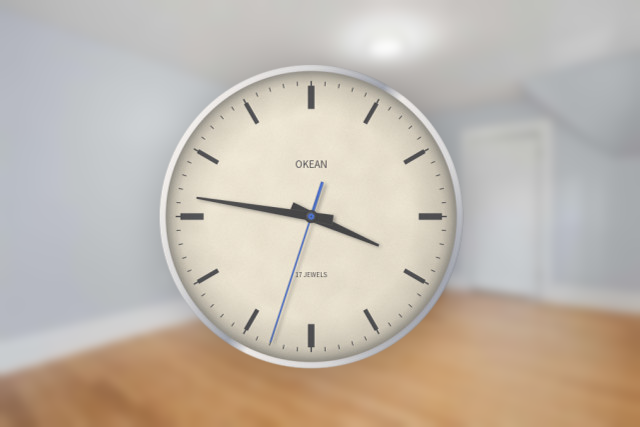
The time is 3:46:33
